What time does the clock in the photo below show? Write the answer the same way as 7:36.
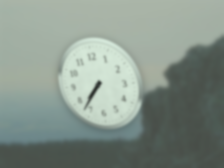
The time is 7:37
